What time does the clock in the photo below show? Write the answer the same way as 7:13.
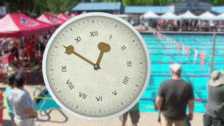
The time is 12:51
